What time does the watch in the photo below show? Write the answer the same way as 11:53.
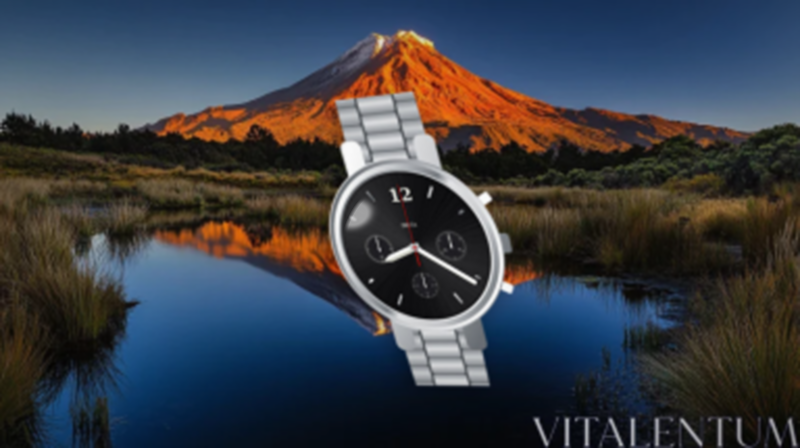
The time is 8:21
